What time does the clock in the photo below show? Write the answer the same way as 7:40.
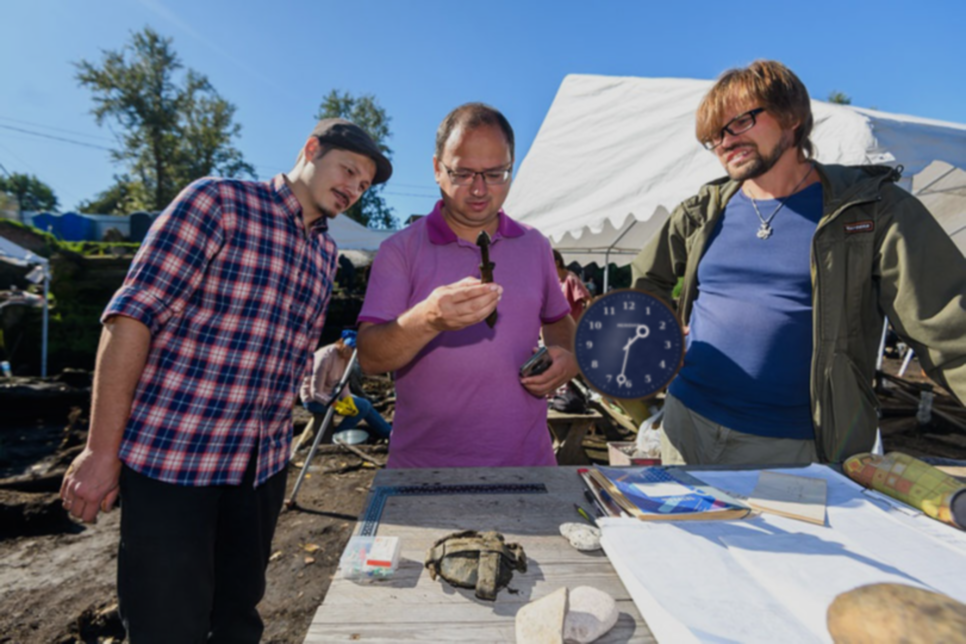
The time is 1:32
